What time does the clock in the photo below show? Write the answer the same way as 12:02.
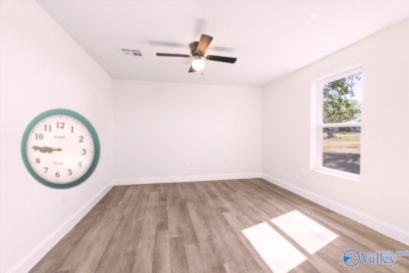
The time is 8:45
